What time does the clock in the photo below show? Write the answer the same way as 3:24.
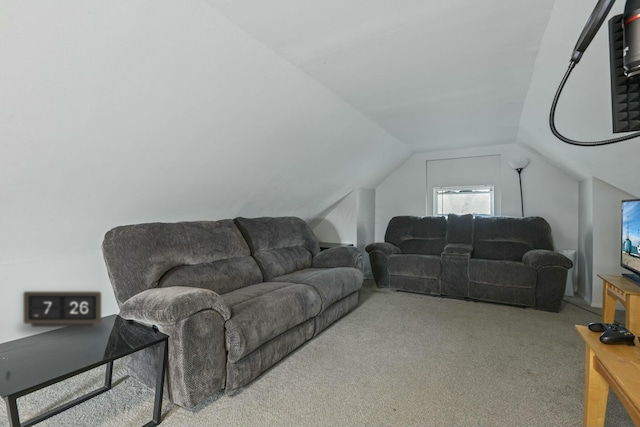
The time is 7:26
